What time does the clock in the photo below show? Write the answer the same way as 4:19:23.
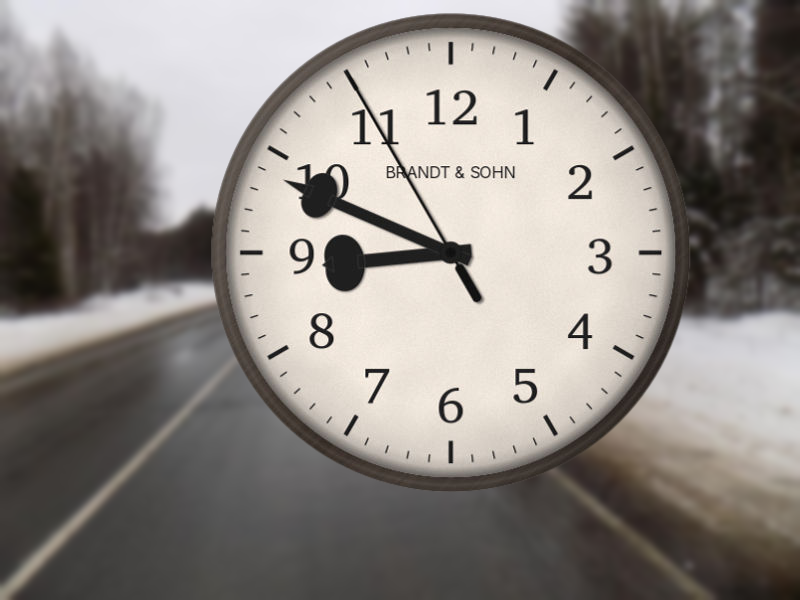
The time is 8:48:55
